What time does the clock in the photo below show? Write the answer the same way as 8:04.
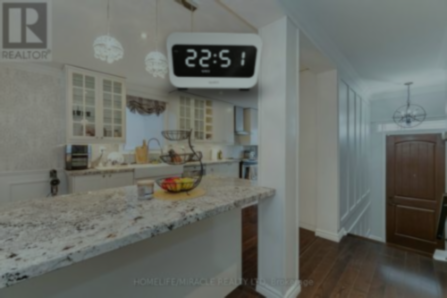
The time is 22:51
